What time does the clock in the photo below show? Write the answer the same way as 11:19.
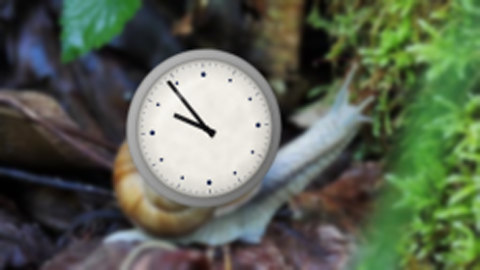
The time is 9:54
